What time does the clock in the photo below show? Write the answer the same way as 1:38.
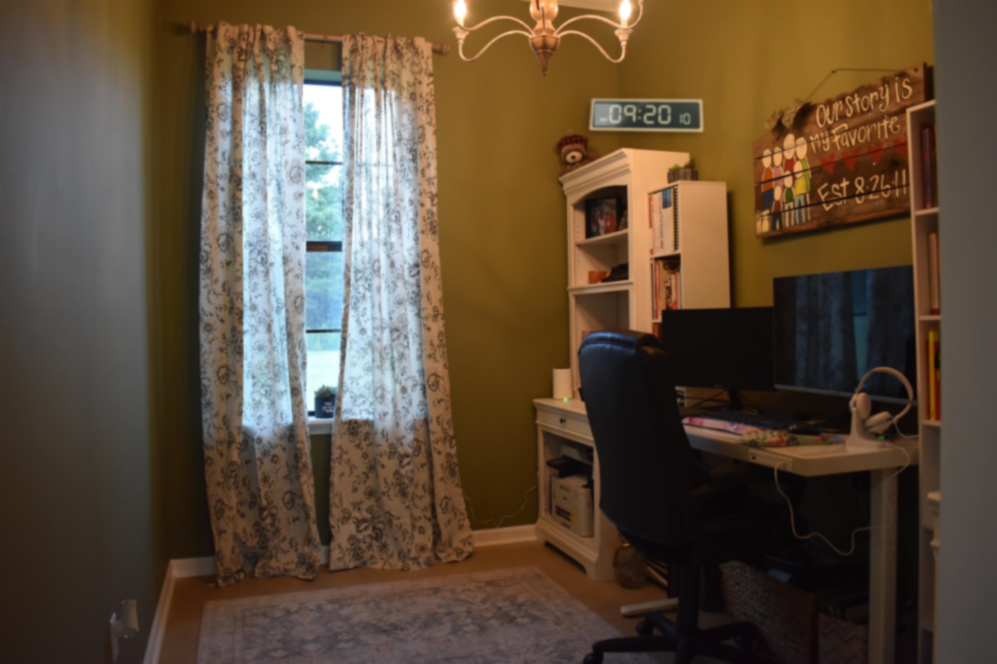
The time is 9:20
